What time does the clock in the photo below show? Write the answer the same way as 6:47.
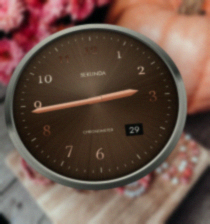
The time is 2:44
